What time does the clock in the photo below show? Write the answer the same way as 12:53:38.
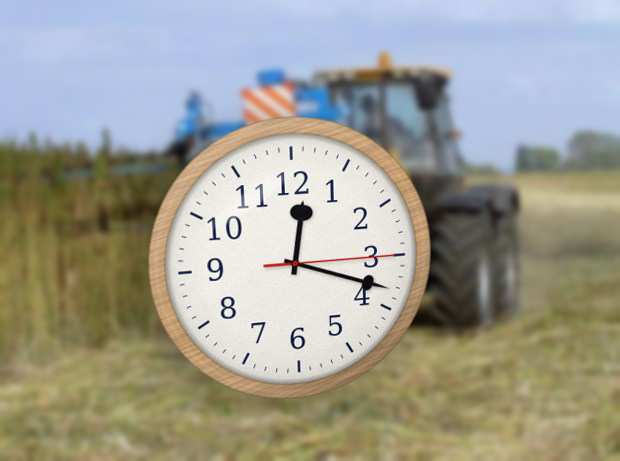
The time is 12:18:15
